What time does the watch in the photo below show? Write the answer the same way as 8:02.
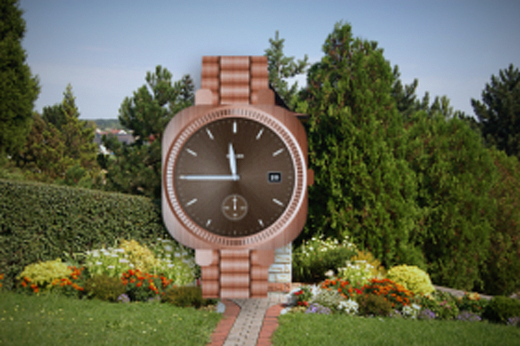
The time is 11:45
